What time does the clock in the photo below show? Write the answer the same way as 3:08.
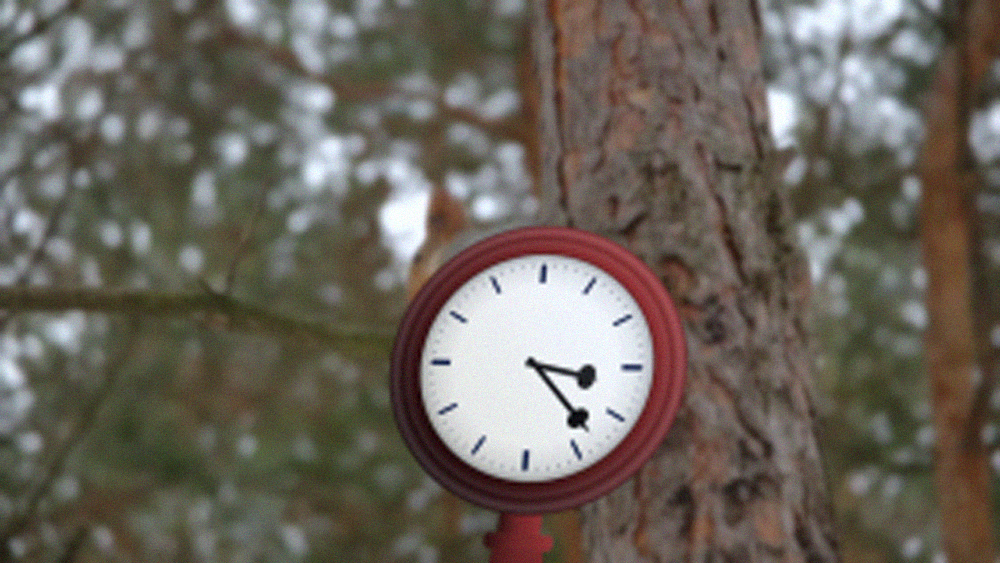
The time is 3:23
